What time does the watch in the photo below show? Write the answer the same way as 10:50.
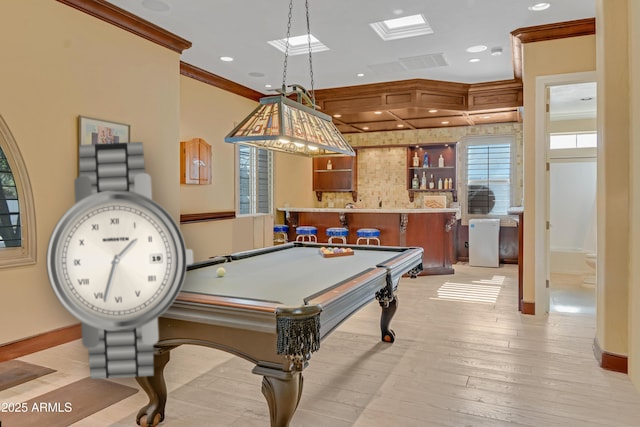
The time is 1:33
